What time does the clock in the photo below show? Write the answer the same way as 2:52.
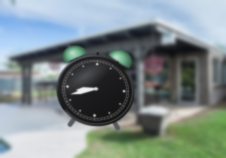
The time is 8:42
